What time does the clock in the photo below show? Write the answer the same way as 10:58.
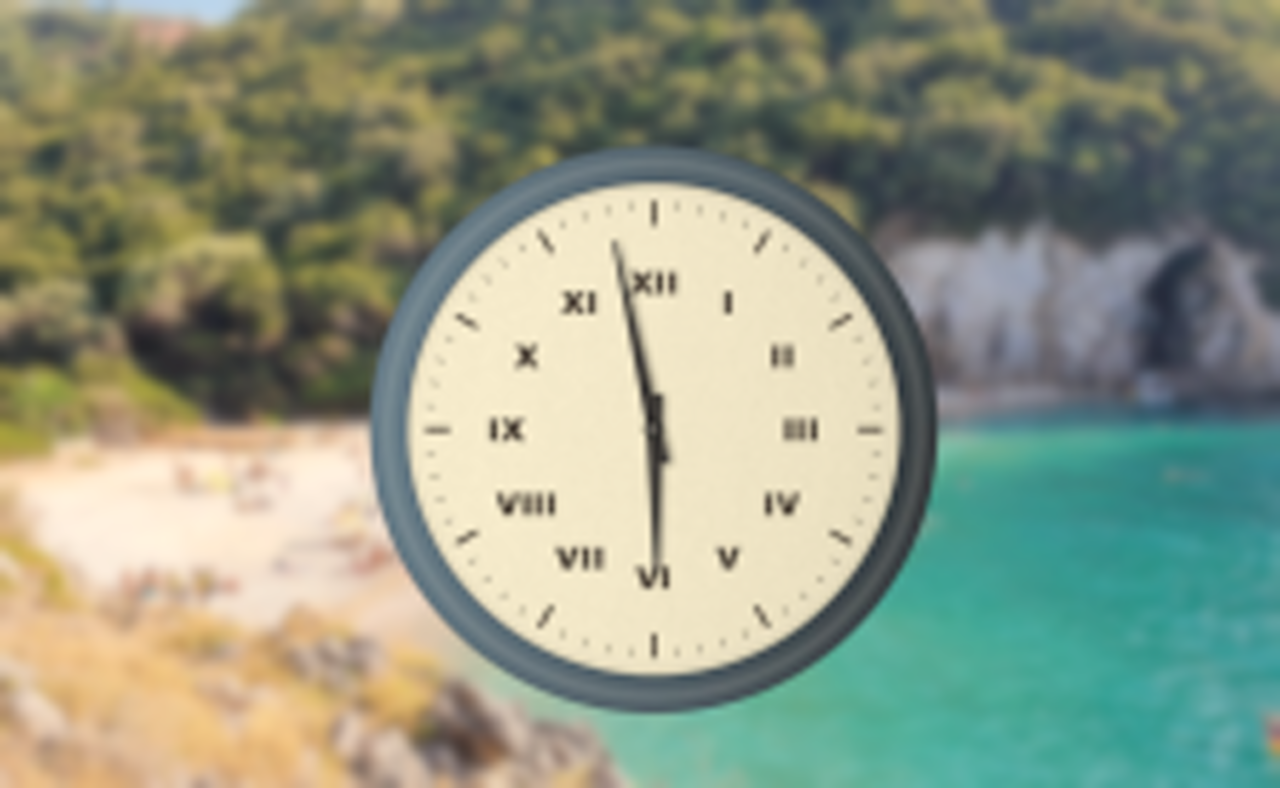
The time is 5:58
